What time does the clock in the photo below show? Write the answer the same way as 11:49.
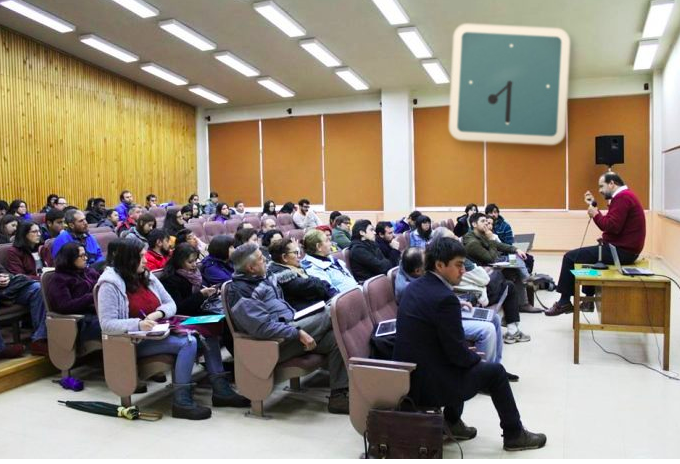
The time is 7:30
